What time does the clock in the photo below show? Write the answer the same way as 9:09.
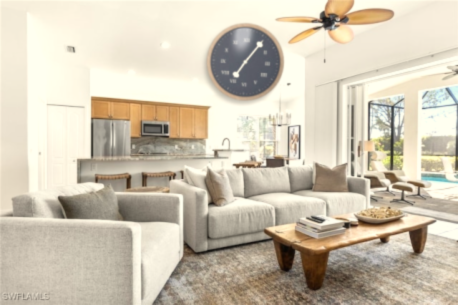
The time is 7:06
